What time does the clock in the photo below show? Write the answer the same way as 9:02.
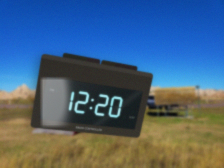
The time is 12:20
